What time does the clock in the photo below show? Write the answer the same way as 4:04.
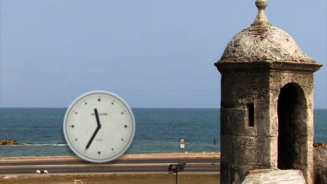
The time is 11:35
